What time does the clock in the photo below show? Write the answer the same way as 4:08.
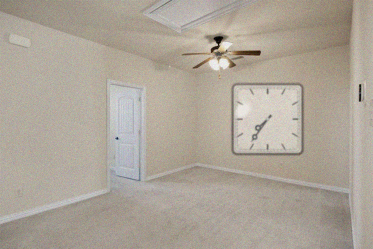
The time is 7:36
